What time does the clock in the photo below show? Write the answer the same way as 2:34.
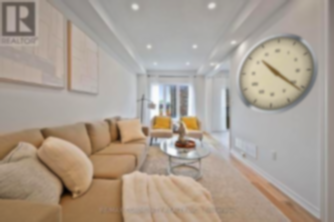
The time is 10:21
